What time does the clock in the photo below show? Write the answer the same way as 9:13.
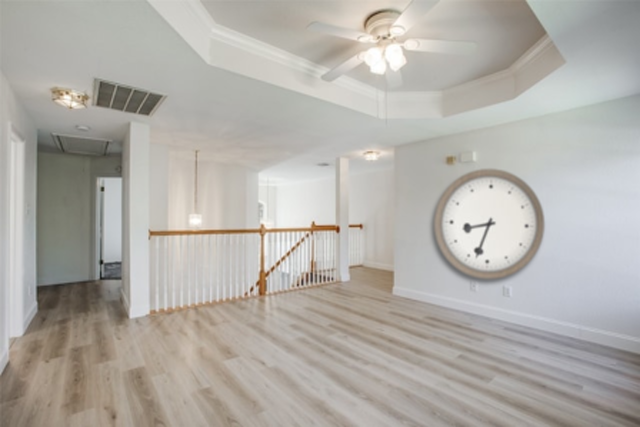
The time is 8:33
